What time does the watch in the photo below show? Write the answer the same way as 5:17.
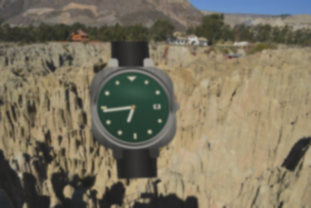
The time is 6:44
